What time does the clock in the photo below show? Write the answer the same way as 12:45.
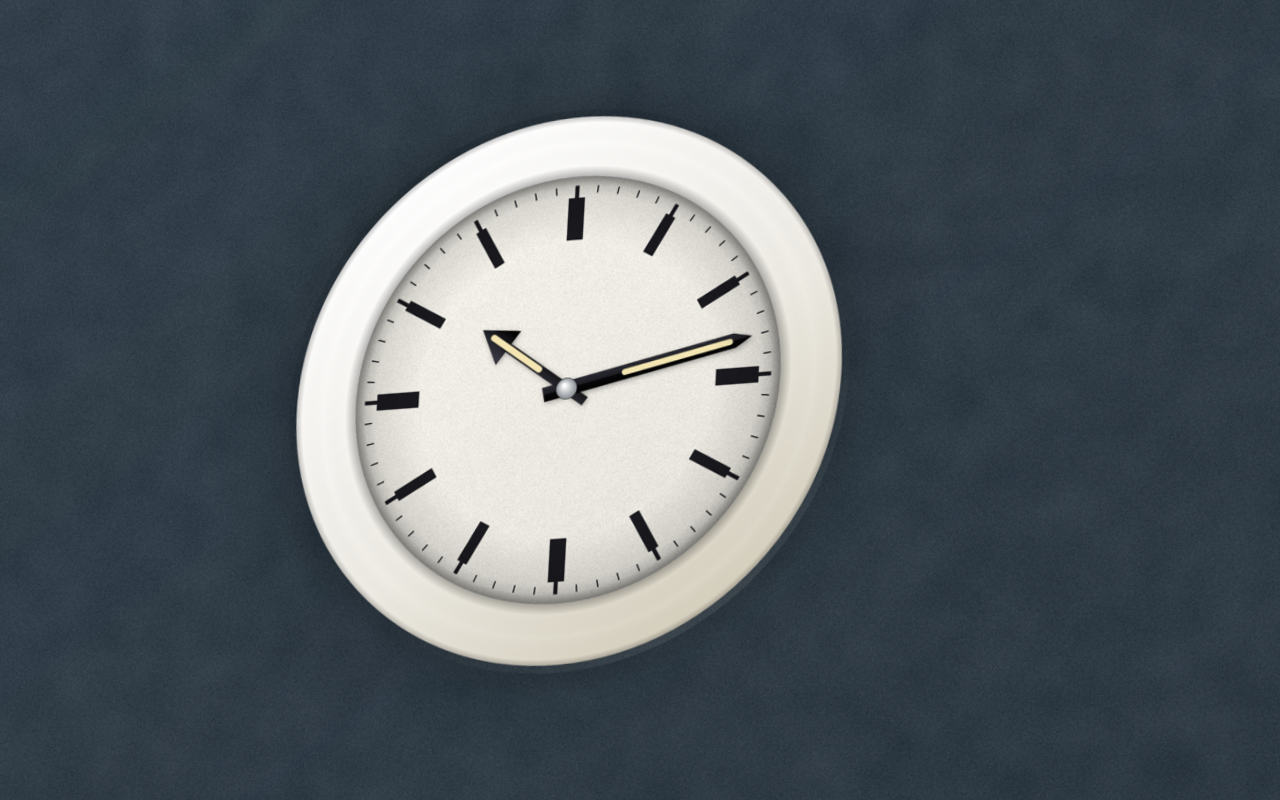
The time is 10:13
